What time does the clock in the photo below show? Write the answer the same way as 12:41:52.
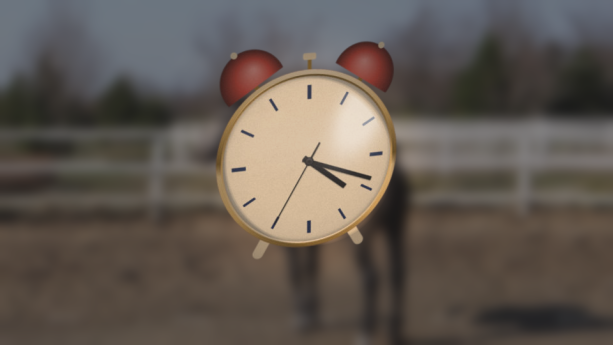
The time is 4:18:35
